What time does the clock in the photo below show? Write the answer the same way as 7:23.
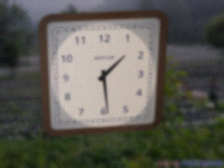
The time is 1:29
